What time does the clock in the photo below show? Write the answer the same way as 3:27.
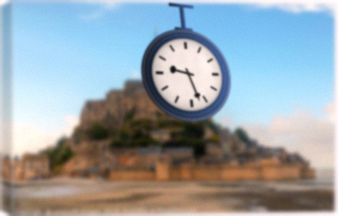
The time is 9:27
